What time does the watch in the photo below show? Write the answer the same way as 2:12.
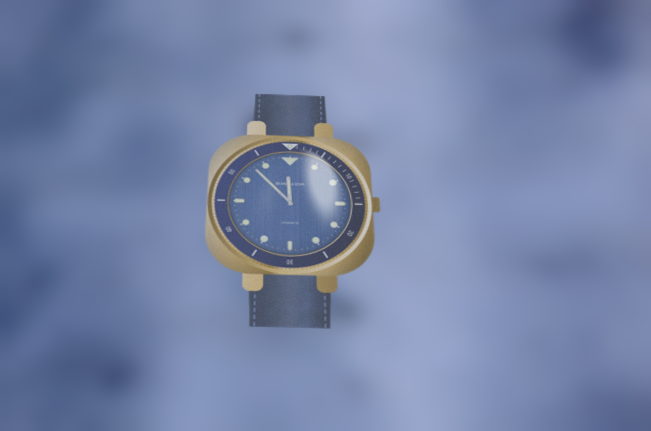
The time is 11:53
